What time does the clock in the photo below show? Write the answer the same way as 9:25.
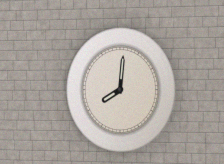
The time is 8:01
